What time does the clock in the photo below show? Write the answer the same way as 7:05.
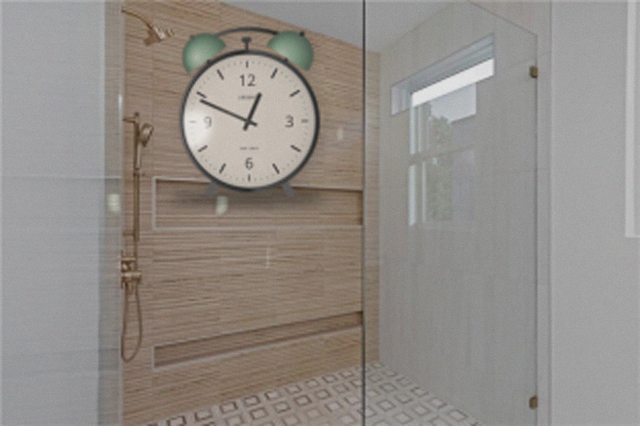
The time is 12:49
